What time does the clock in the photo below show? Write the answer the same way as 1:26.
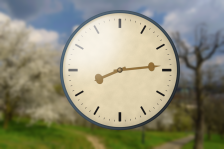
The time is 8:14
